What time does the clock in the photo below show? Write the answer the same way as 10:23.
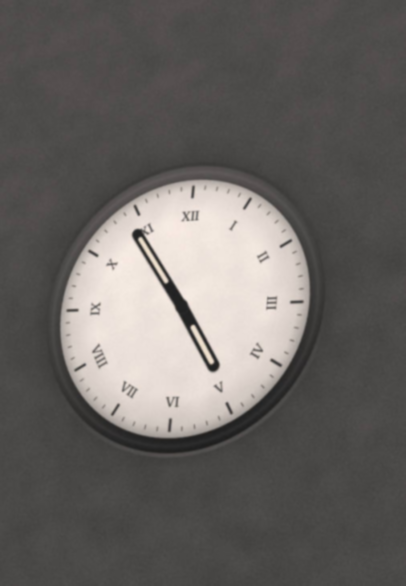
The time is 4:54
